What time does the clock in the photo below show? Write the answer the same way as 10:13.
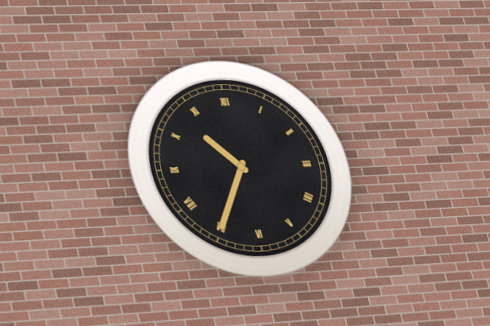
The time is 10:35
